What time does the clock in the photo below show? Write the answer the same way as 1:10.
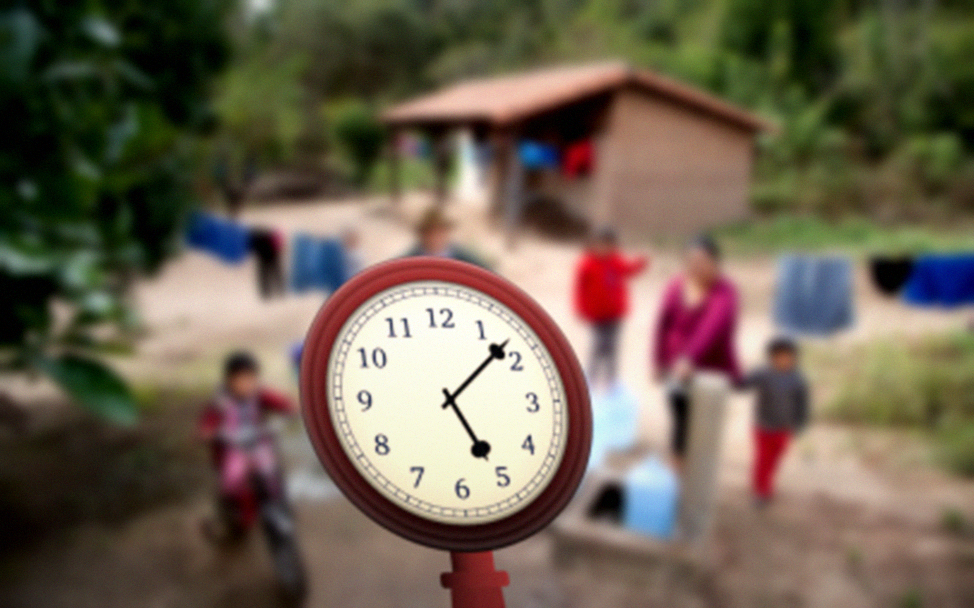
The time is 5:08
